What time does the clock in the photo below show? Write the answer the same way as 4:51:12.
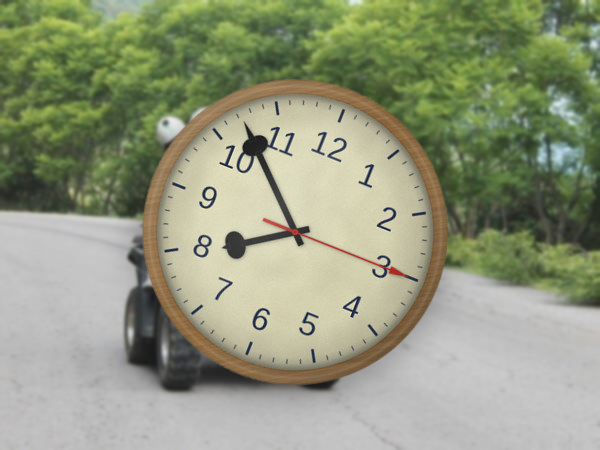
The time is 7:52:15
